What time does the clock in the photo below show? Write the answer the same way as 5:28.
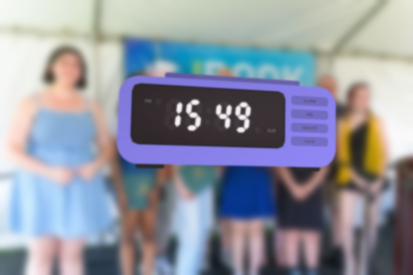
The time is 15:49
